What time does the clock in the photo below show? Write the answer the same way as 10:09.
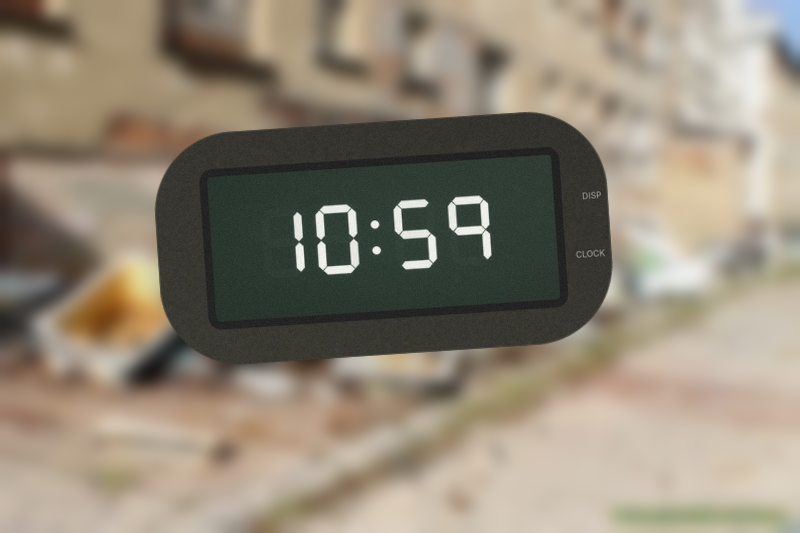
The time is 10:59
